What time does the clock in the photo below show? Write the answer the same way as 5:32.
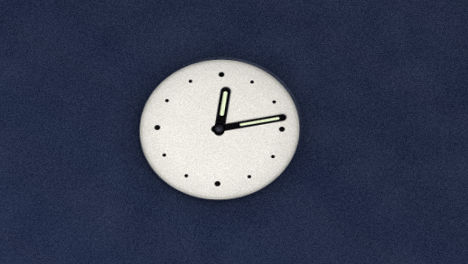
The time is 12:13
